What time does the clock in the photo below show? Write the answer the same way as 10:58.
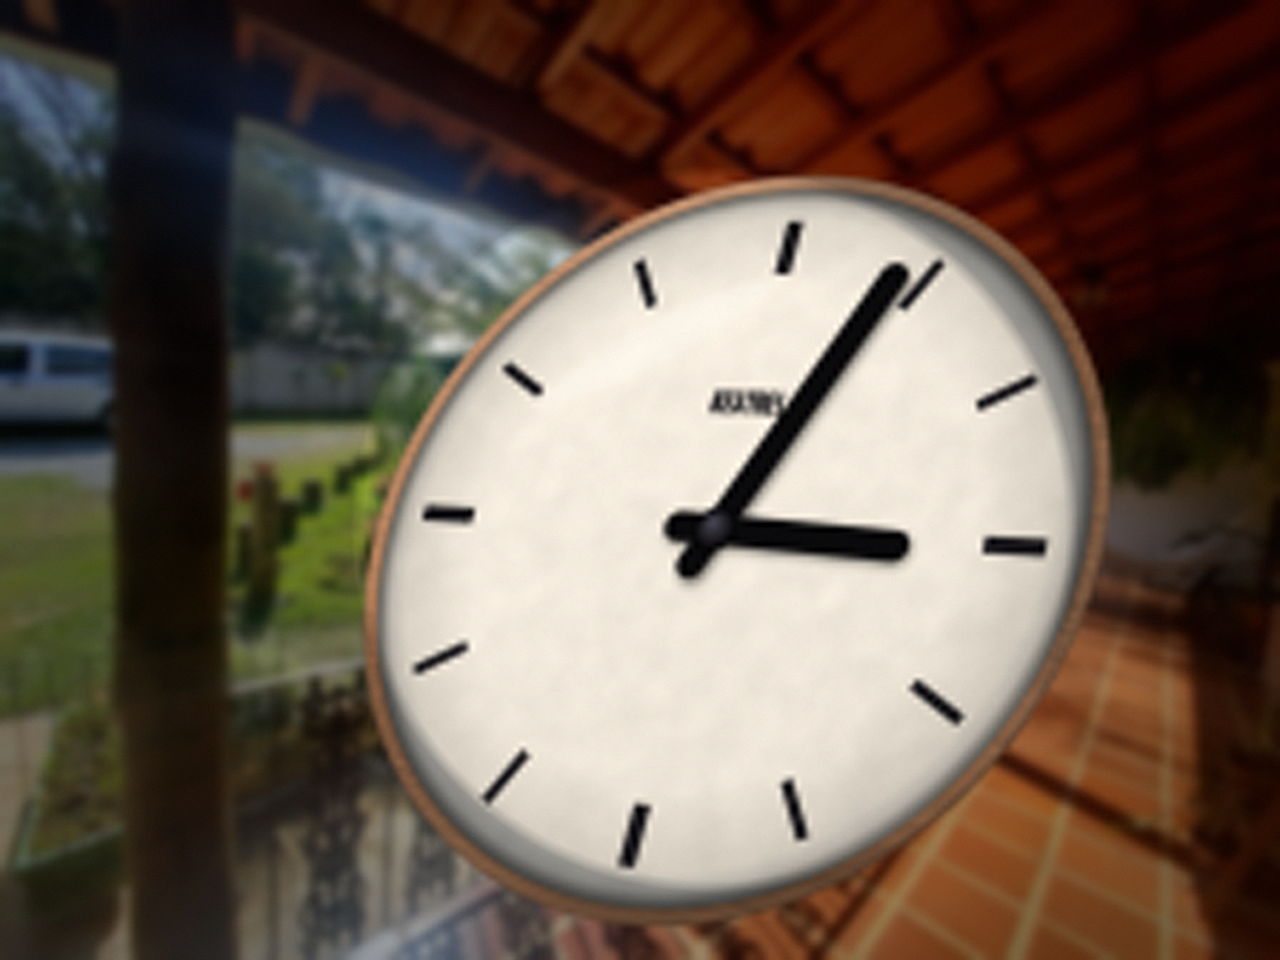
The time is 3:04
